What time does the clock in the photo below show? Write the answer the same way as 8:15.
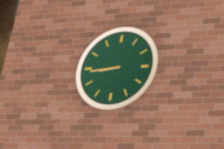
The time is 8:44
